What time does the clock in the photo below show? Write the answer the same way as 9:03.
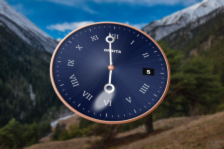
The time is 5:59
